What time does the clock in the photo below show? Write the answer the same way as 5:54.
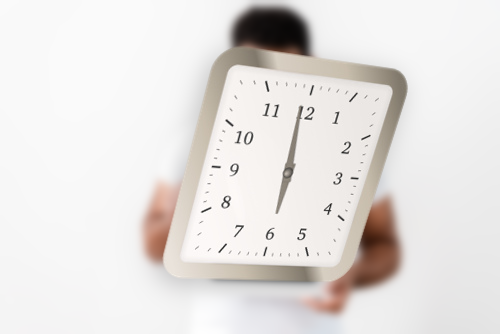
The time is 5:59
